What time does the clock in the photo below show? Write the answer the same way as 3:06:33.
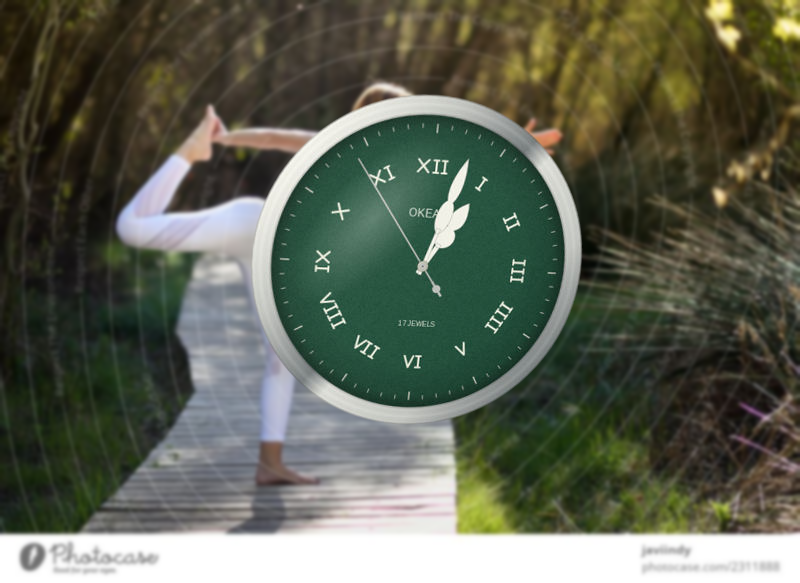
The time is 1:02:54
